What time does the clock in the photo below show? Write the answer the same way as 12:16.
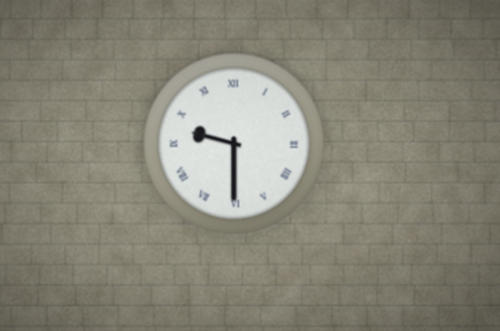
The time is 9:30
